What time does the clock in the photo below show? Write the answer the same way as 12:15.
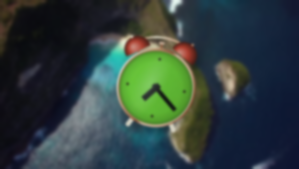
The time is 7:22
